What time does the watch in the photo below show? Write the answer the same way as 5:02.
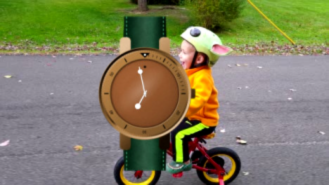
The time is 6:58
